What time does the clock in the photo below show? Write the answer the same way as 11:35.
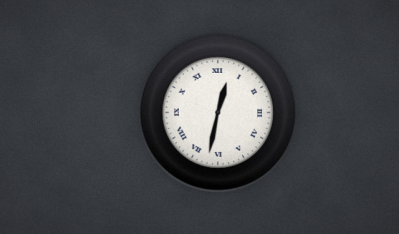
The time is 12:32
